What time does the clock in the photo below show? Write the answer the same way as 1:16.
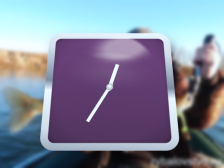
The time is 12:35
